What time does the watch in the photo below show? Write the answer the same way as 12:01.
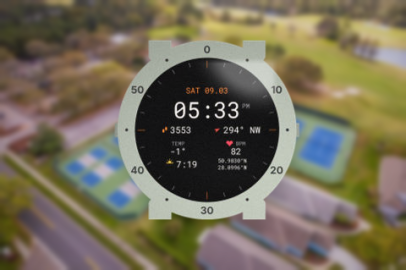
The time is 5:33
